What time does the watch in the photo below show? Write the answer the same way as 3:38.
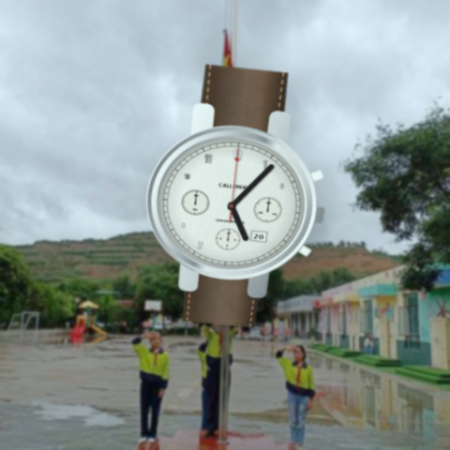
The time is 5:06
